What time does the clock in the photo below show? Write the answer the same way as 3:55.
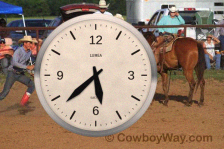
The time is 5:38
